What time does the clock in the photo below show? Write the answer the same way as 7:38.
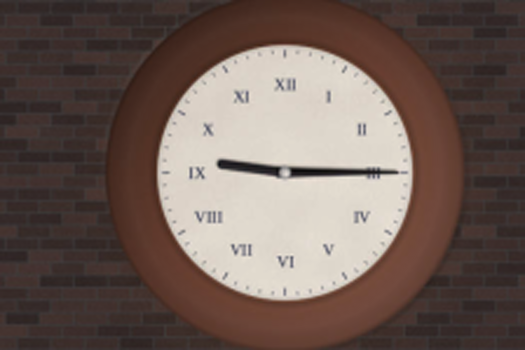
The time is 9:15
